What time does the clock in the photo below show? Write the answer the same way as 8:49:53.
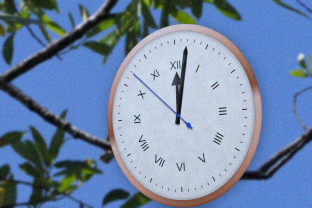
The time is 12:01:52
